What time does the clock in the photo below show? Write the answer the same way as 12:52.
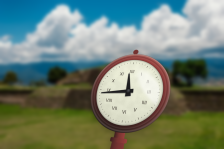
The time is 11:44
